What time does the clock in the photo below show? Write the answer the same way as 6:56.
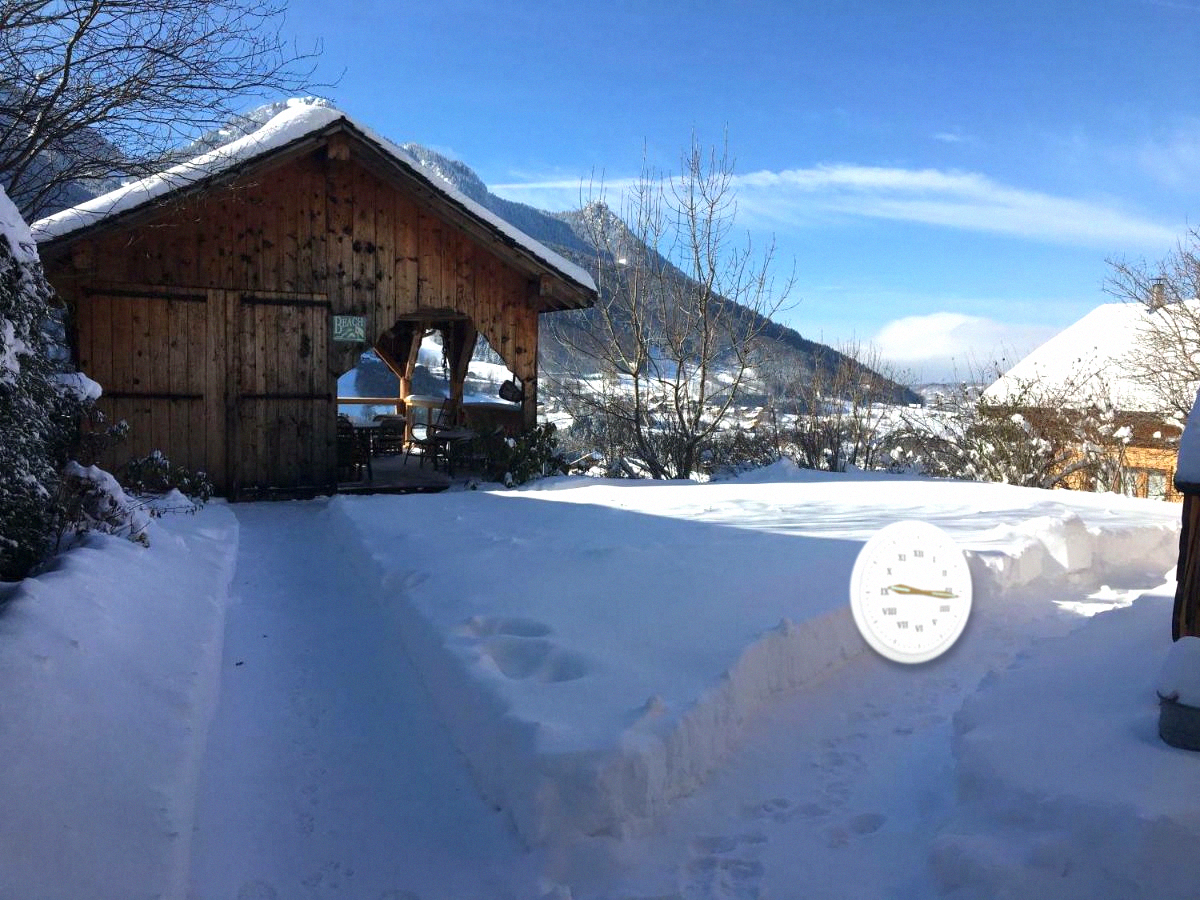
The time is 9:16
